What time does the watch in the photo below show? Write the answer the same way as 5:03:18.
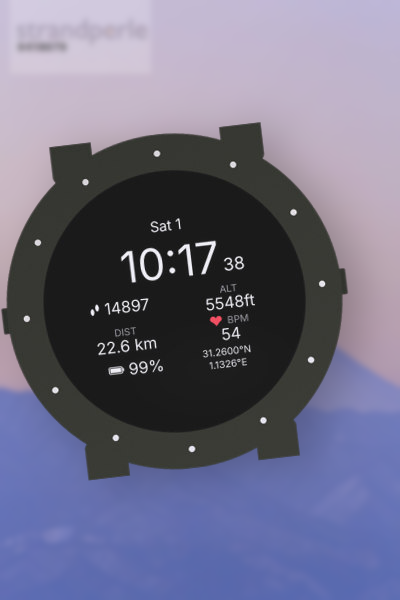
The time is 10:17:38
